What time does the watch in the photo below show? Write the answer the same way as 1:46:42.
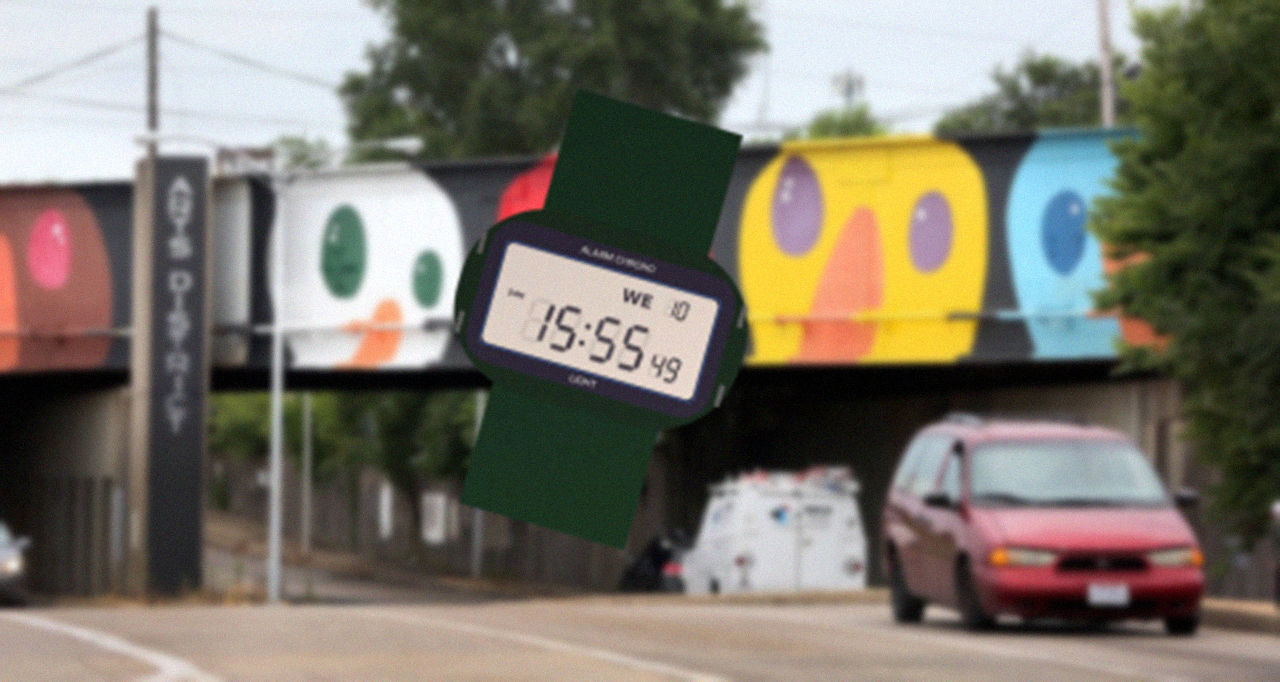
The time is 15:55:49
